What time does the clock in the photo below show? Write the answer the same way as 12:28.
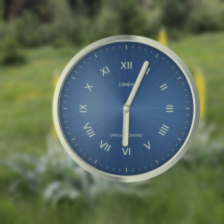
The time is 6:04
